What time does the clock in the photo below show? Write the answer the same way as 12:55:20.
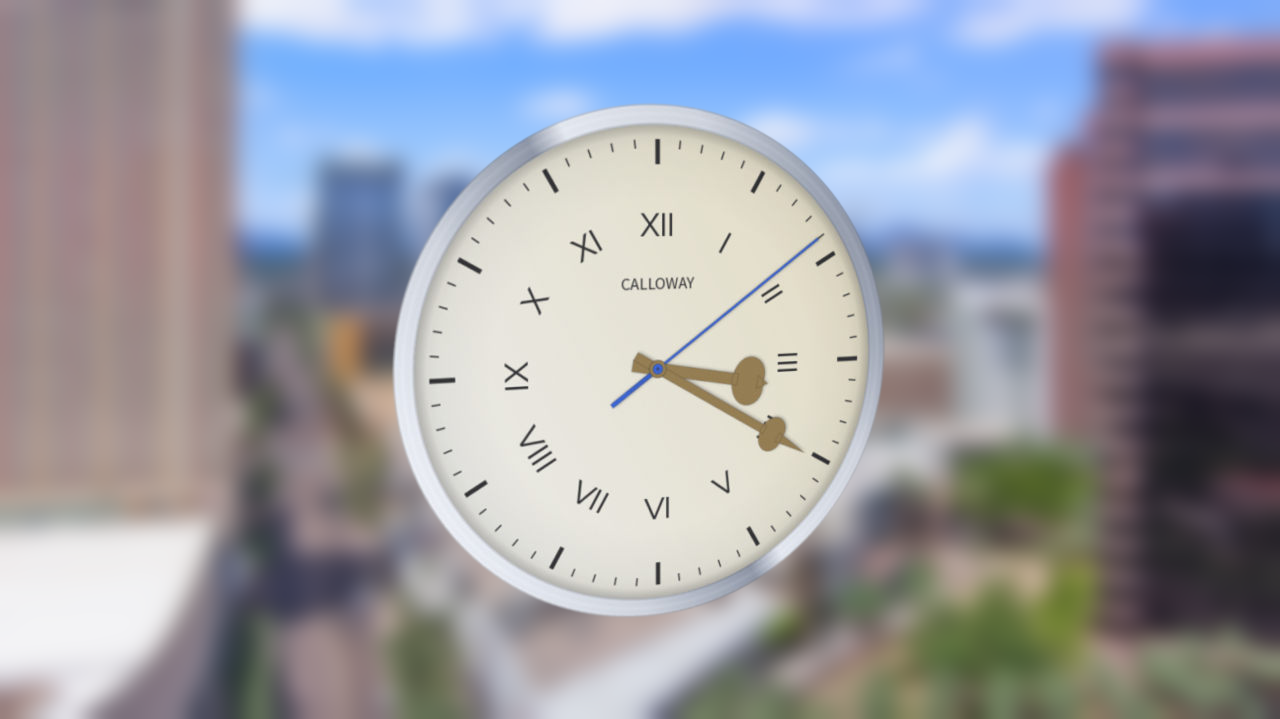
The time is 3:20:09
